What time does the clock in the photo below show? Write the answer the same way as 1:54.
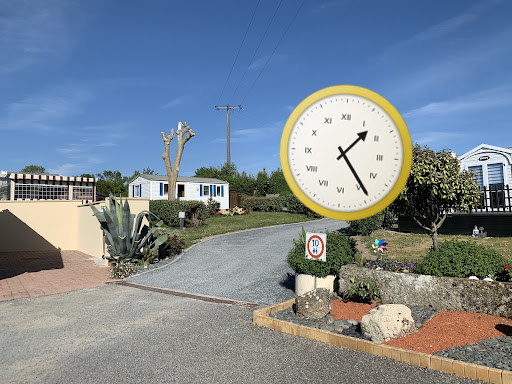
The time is 1:24
